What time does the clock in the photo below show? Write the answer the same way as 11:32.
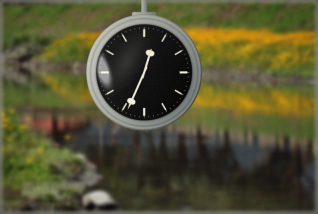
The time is 12:34
